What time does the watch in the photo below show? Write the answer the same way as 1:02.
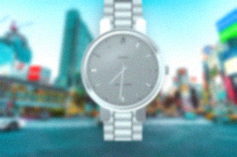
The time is 7:31
